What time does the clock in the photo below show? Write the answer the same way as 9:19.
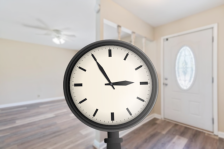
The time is 2:55
